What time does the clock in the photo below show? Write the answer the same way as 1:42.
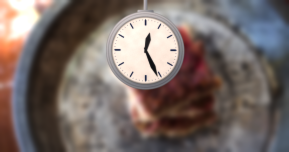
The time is 12:26
